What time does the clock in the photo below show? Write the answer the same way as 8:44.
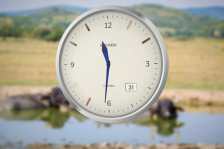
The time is 11:31
